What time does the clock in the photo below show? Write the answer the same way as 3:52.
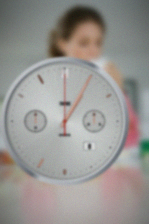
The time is 1:05
